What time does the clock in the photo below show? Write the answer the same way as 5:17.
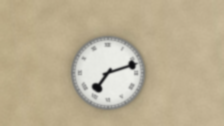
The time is 7:12
